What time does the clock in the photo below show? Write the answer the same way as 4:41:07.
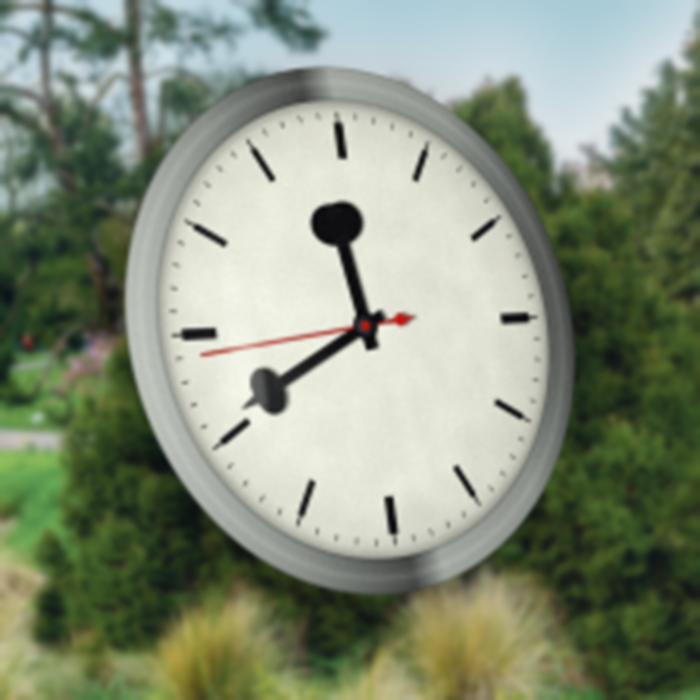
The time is 11:40:44
